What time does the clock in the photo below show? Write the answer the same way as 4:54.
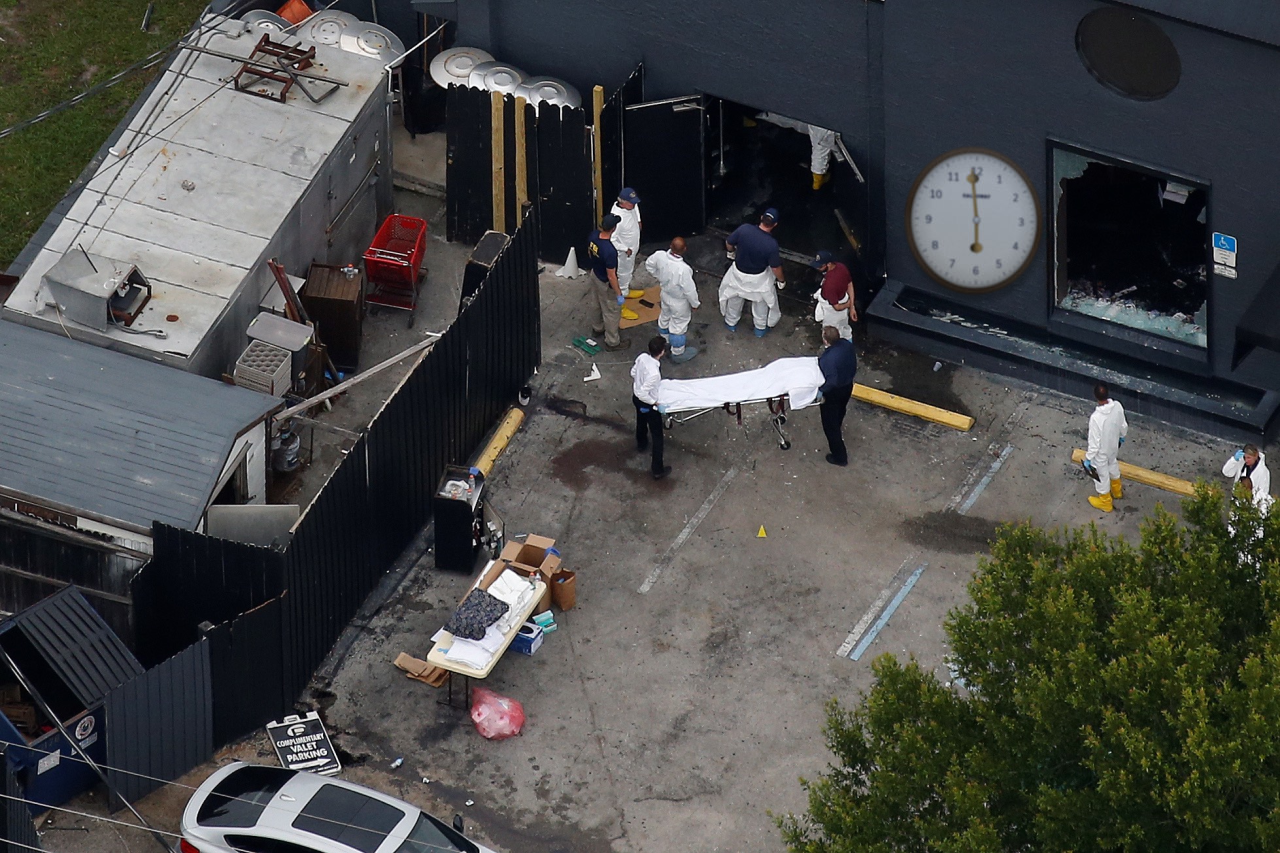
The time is 5:59
